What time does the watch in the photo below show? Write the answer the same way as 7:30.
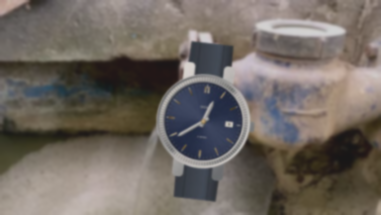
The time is 12:39
